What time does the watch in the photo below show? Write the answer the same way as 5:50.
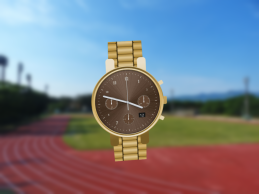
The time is 3:48
